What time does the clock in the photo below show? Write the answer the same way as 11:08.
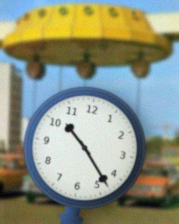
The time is 10:23
